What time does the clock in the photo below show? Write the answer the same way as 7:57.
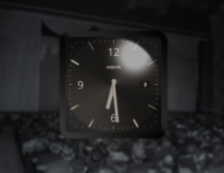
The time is 6:29
